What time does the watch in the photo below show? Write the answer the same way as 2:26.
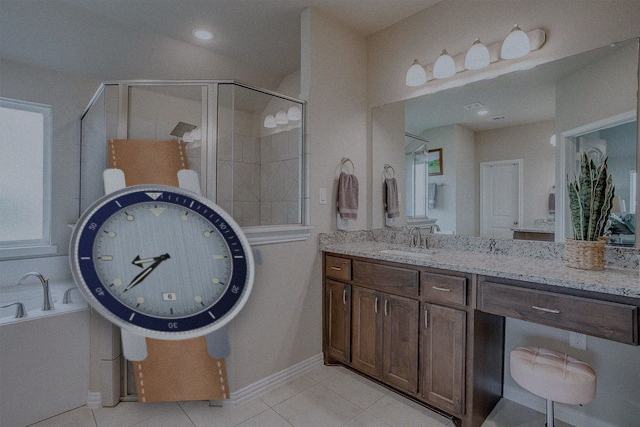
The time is 8:38
